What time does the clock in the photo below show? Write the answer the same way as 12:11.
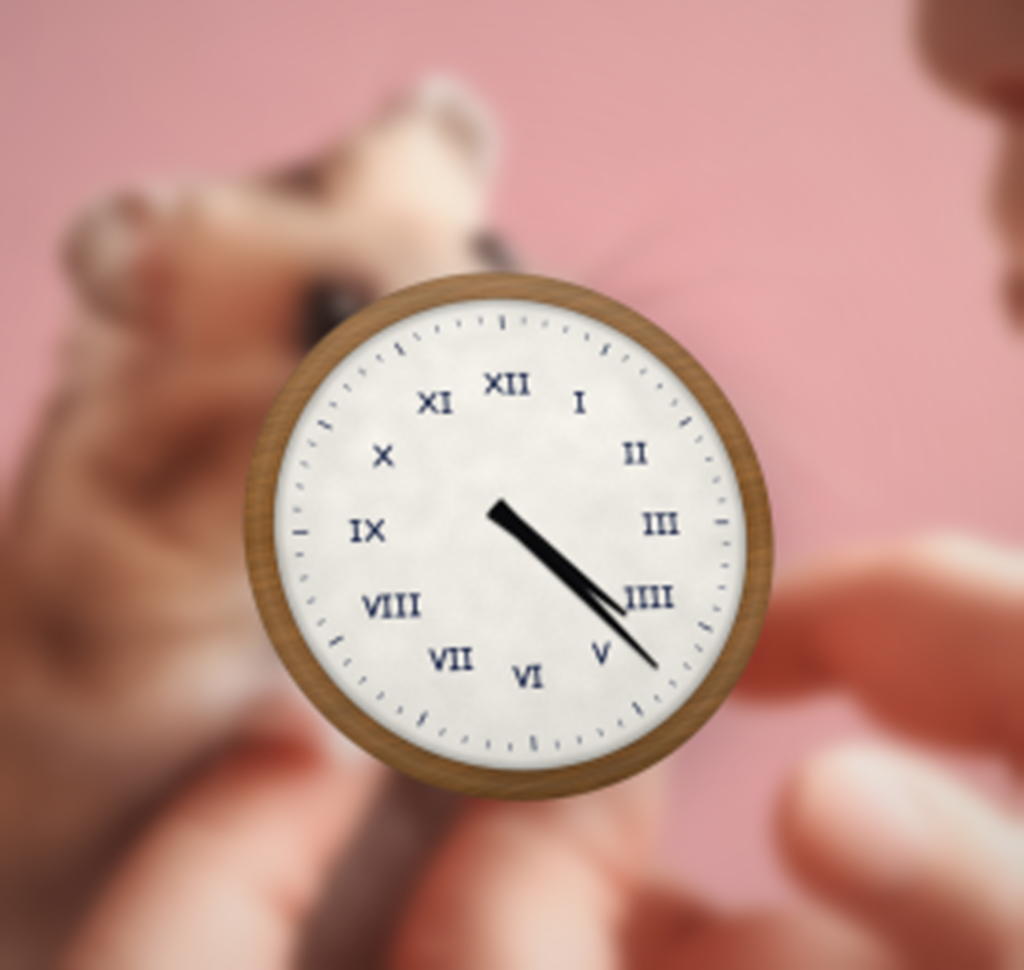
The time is 4:23
